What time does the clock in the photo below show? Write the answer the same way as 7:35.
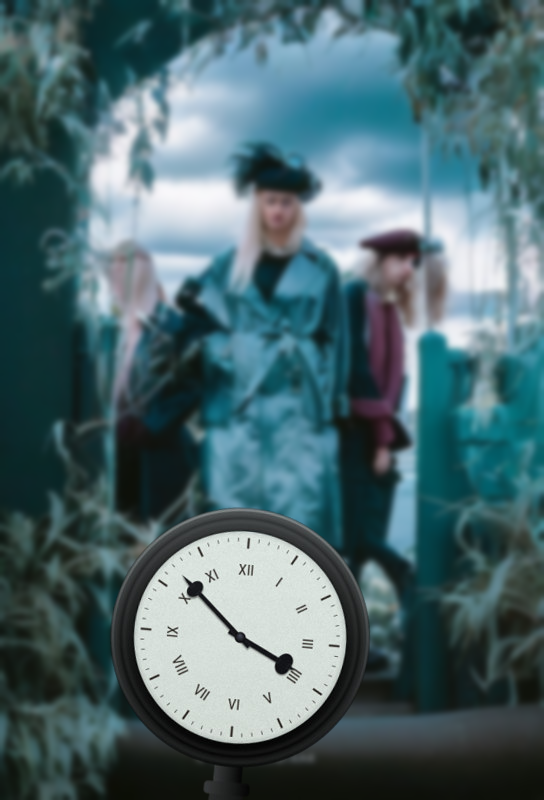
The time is 3:52
